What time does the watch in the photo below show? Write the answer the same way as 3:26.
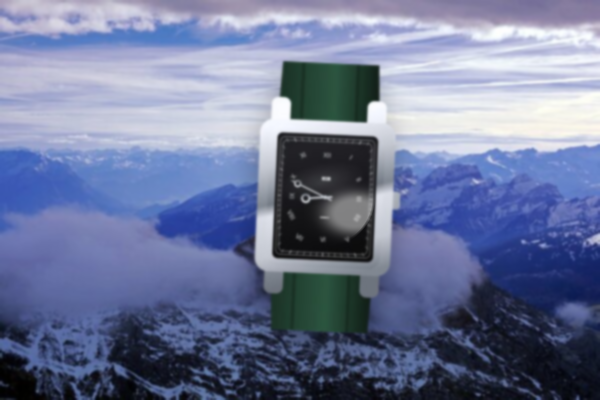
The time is 8:49
